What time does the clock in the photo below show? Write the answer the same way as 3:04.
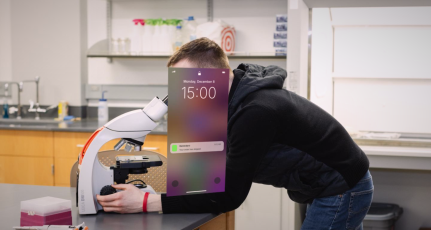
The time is 15:00
